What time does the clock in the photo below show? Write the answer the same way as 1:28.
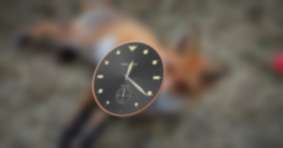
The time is 12:21
